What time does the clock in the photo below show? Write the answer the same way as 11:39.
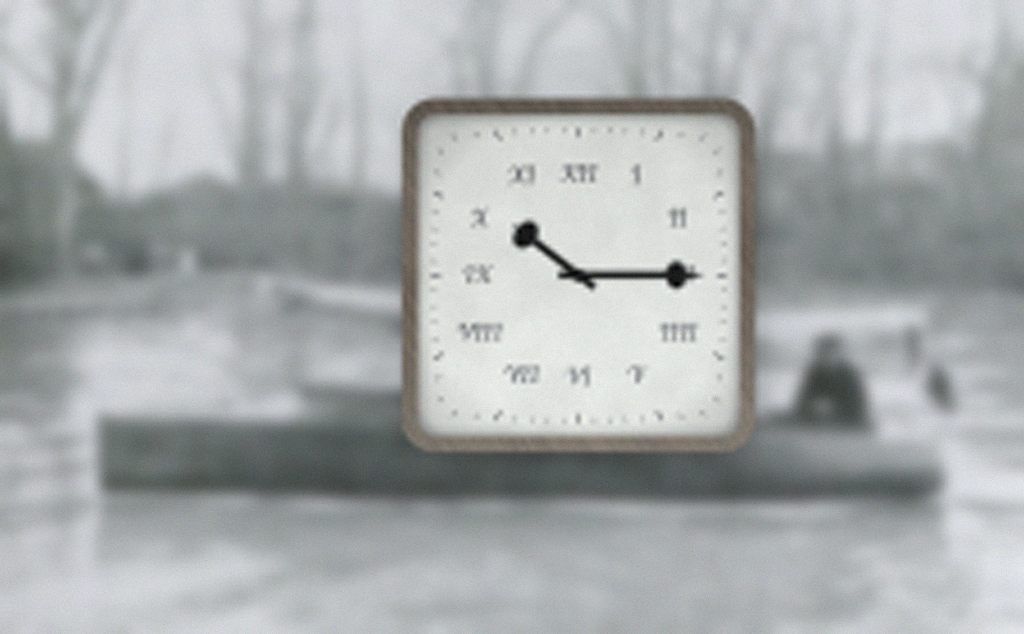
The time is 10:15
